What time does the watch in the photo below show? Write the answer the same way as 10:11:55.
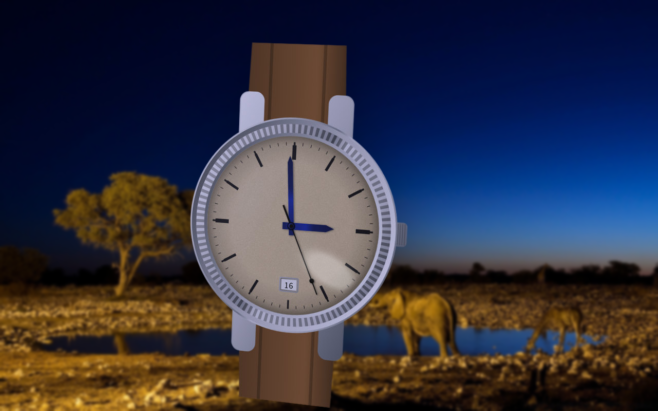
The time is 2:59:26
